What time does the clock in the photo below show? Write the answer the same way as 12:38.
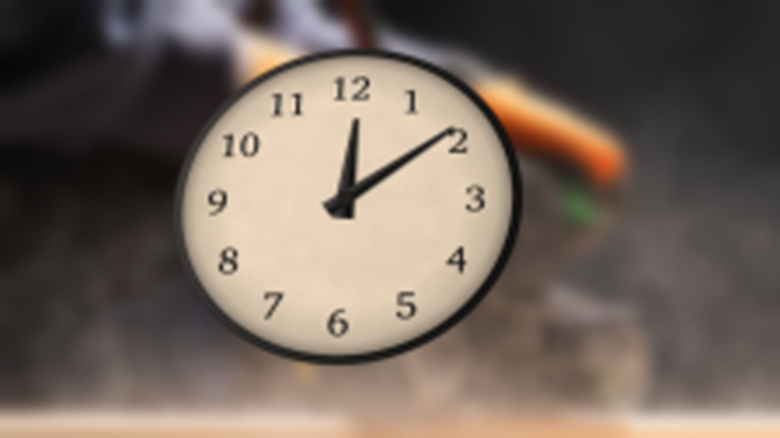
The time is 12:09
